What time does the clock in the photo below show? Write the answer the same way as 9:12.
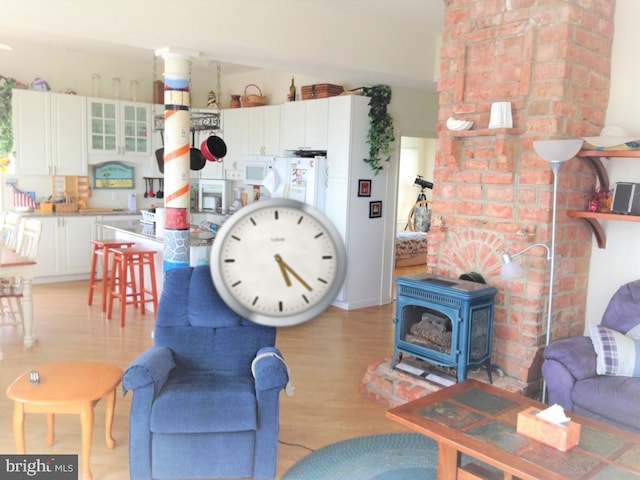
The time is 5:23
